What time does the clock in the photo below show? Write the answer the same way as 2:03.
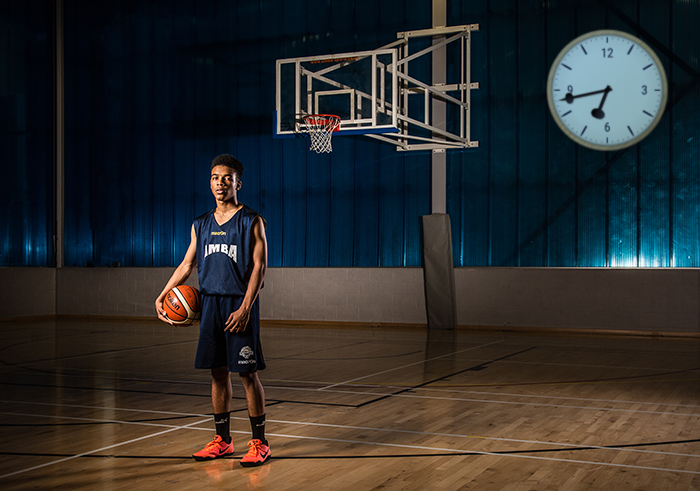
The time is 6:43
